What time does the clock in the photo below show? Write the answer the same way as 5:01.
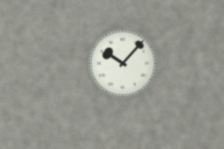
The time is 10:07
